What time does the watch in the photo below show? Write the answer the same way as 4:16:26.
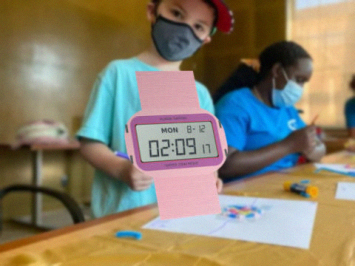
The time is 2:09:17
